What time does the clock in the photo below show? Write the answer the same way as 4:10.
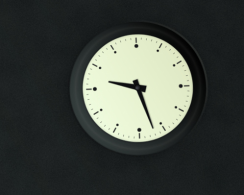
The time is 9:27
